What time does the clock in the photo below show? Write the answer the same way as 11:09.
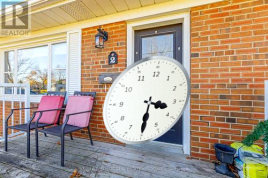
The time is 3:30
